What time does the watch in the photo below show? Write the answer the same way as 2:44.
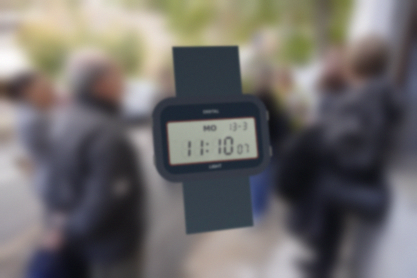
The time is 11:10
